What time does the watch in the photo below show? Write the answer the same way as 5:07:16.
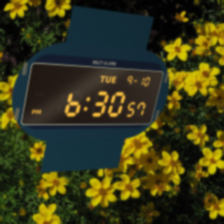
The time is 6:30:57
